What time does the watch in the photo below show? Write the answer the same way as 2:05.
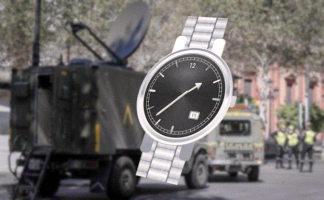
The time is 1:37
